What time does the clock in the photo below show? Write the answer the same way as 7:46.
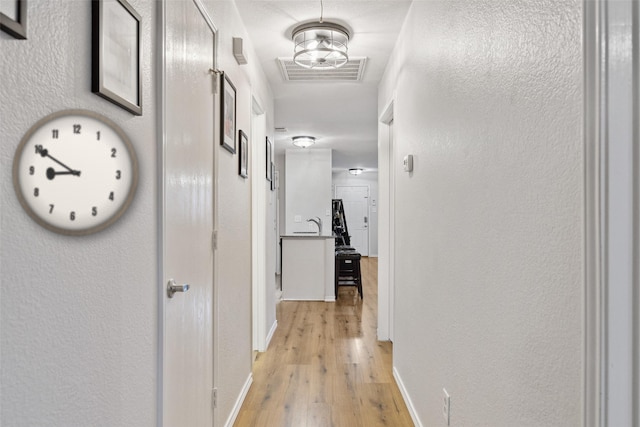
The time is 8:50
